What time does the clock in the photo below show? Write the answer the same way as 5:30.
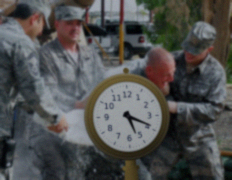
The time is 5:19
